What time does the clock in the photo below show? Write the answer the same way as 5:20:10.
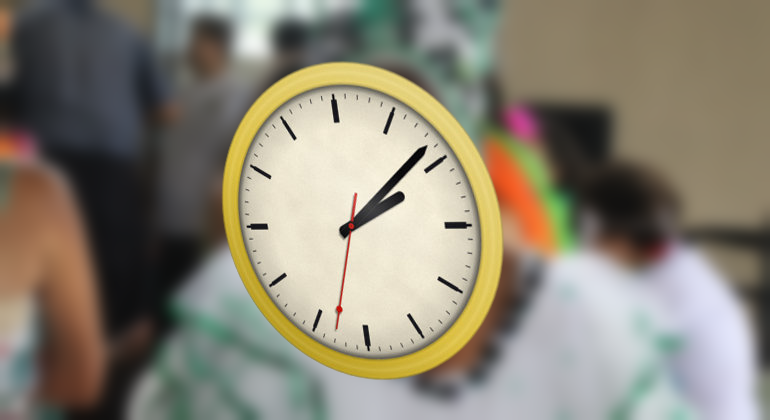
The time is 2:08:33
